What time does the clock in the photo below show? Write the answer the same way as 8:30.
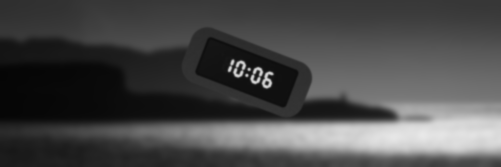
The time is 10:06
